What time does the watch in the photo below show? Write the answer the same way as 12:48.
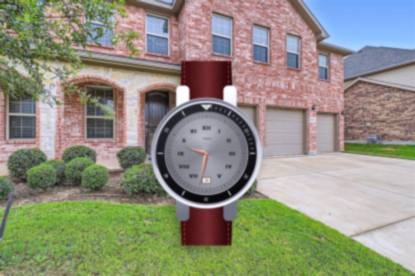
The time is 9:32
